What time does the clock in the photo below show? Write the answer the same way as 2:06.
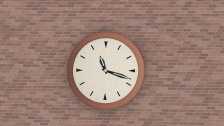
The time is 11:18
